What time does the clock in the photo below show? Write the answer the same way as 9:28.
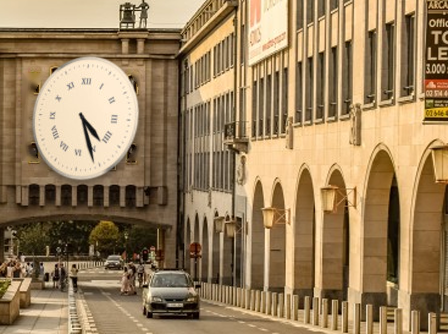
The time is 4:26
